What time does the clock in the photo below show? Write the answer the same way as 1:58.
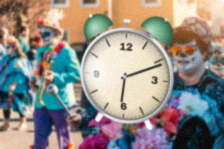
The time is 6:11
